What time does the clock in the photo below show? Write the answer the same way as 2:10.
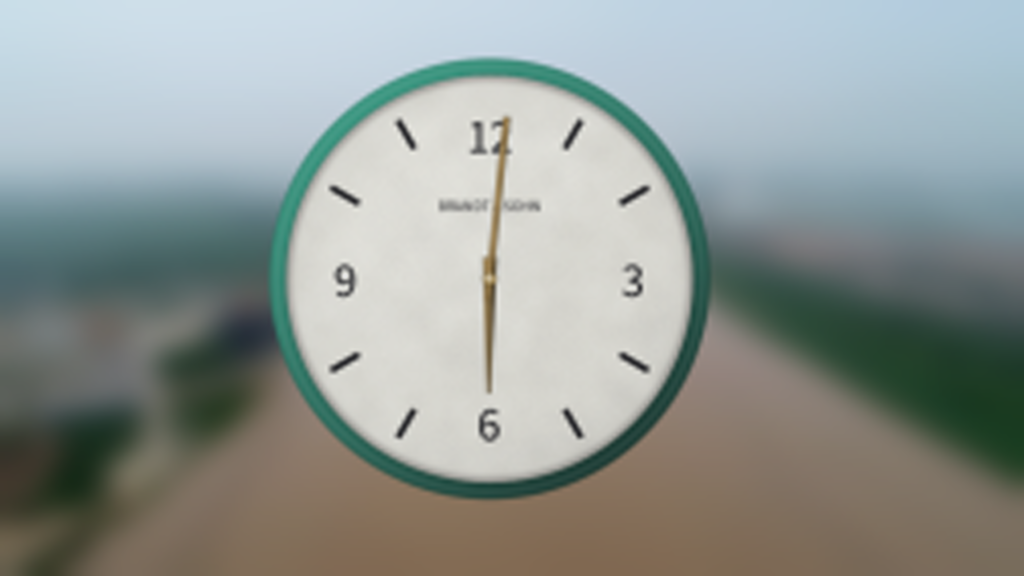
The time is 6:01
